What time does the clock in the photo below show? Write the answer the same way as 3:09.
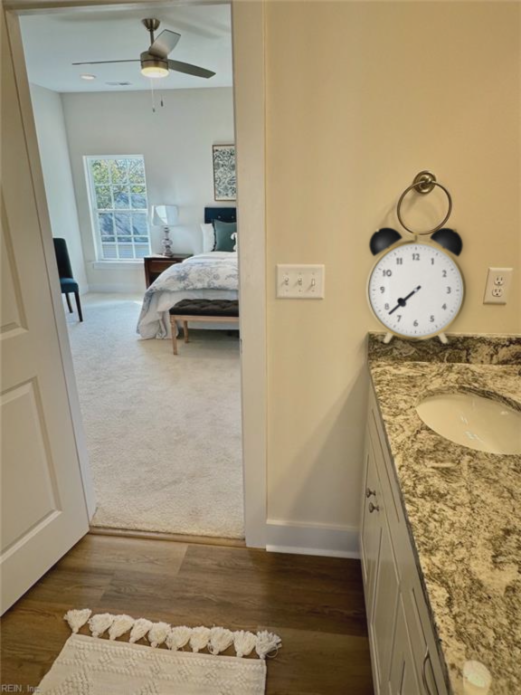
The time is 7:38
